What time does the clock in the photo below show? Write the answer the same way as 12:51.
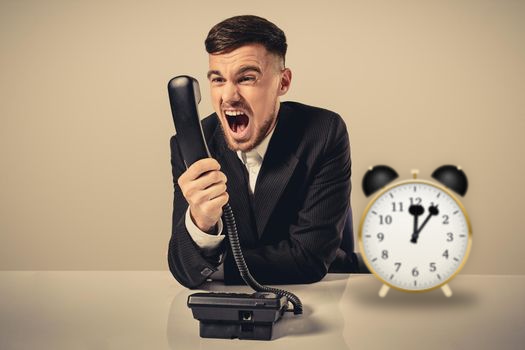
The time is 12:06
